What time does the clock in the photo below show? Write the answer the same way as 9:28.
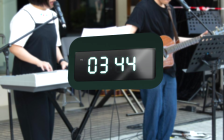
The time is 3:44
